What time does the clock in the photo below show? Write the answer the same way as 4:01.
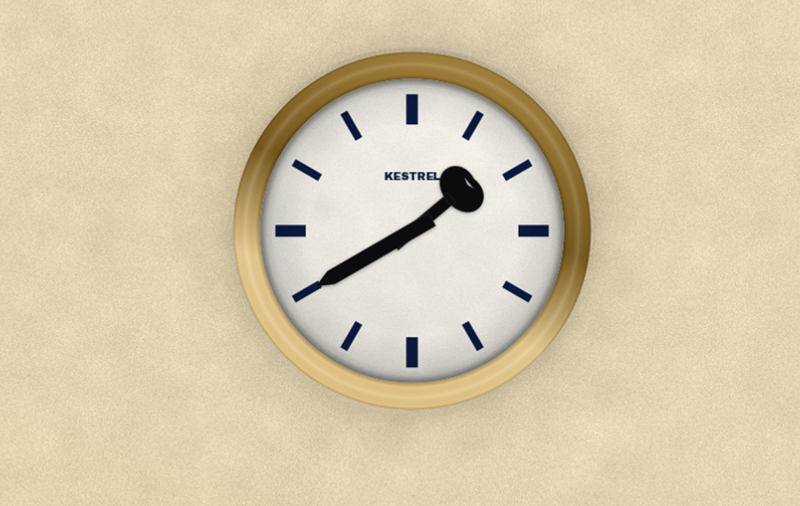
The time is 1:40
